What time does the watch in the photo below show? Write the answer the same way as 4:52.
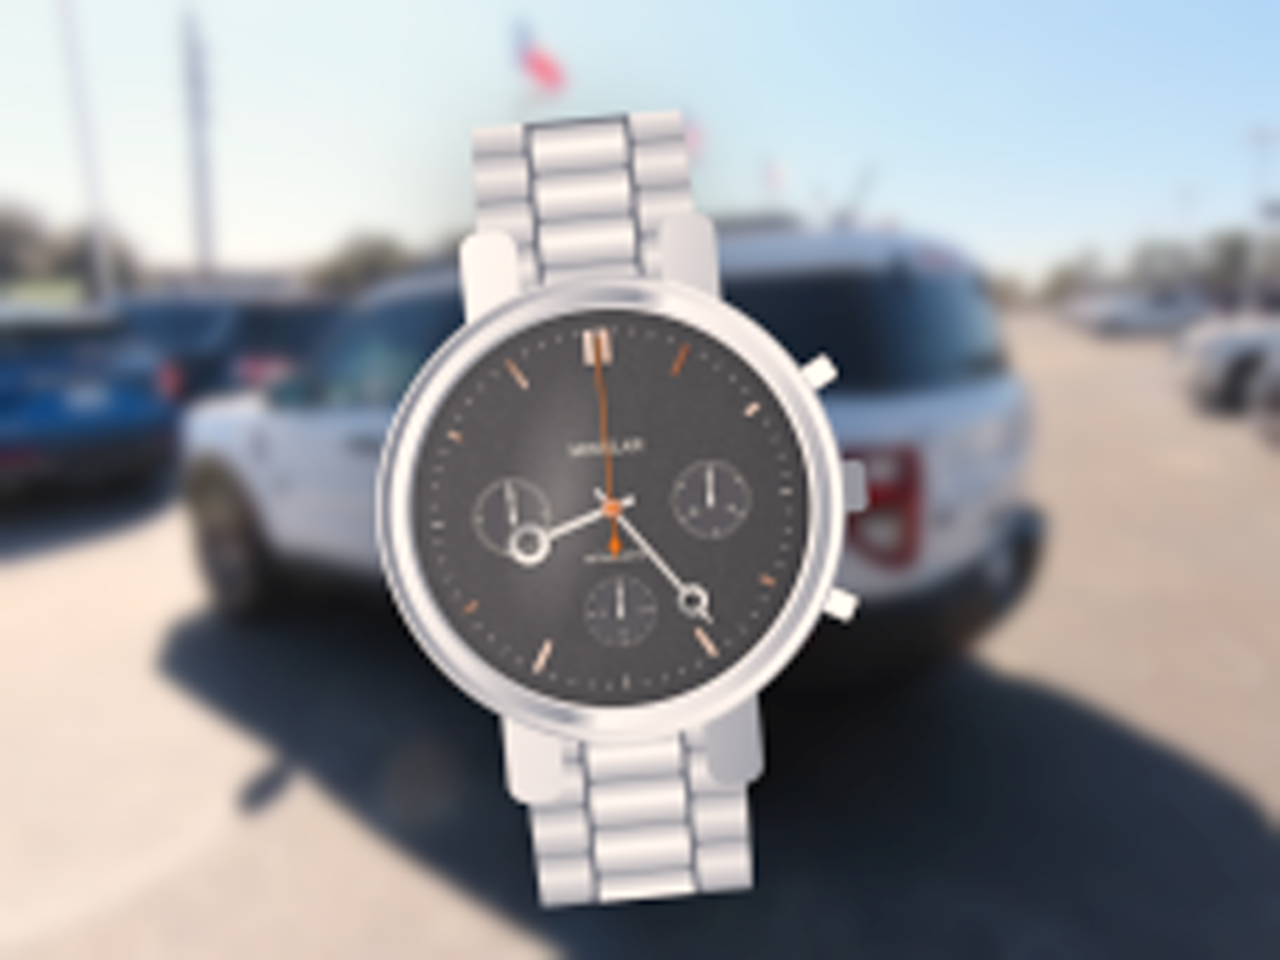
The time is 8:24
